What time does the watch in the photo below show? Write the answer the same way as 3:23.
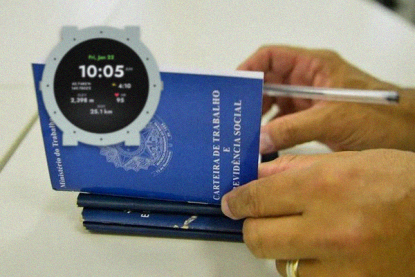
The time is 10:05
